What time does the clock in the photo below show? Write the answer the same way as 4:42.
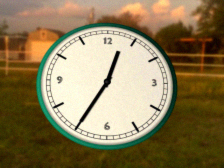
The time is 12:35
